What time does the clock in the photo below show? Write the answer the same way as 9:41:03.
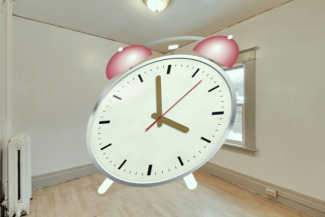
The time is 3:58:07
